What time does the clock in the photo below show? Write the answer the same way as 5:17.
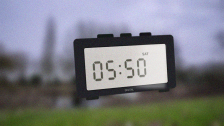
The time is 5:50
